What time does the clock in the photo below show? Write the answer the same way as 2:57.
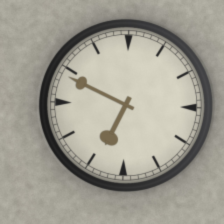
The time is 6:49
